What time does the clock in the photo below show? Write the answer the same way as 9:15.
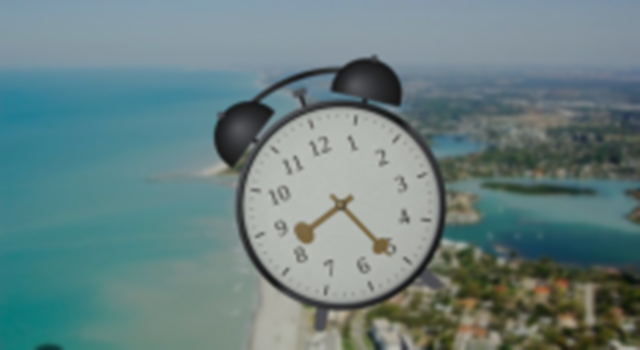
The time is 8:26
